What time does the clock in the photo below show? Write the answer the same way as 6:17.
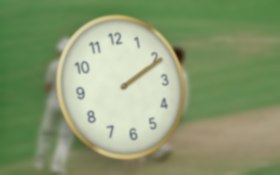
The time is 2:11
